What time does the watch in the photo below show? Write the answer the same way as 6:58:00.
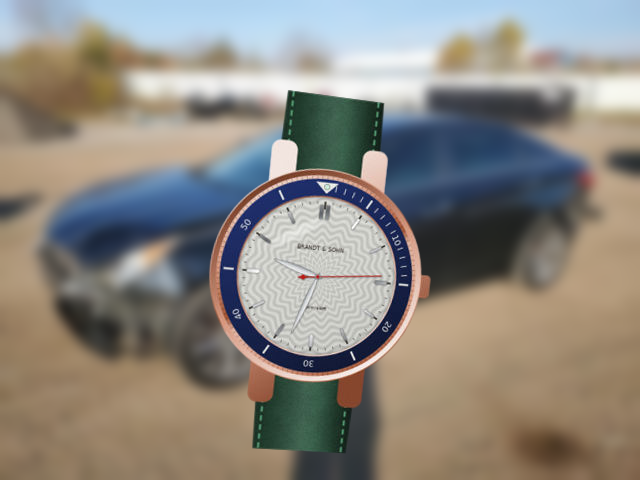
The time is 9:33:14
